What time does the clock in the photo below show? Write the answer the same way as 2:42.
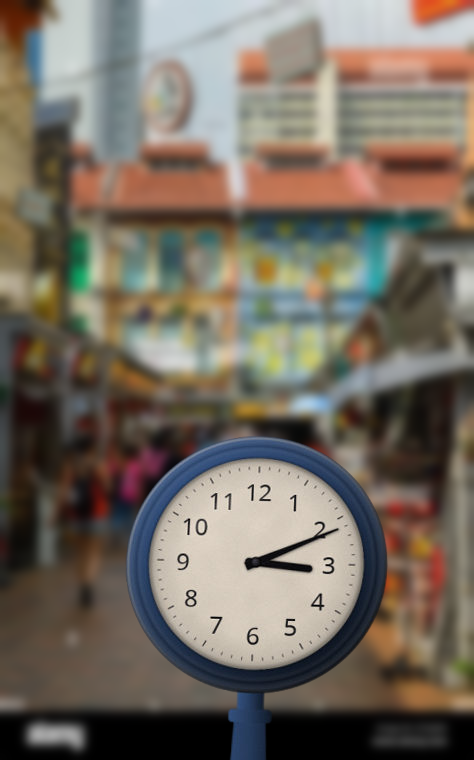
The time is 3:11
